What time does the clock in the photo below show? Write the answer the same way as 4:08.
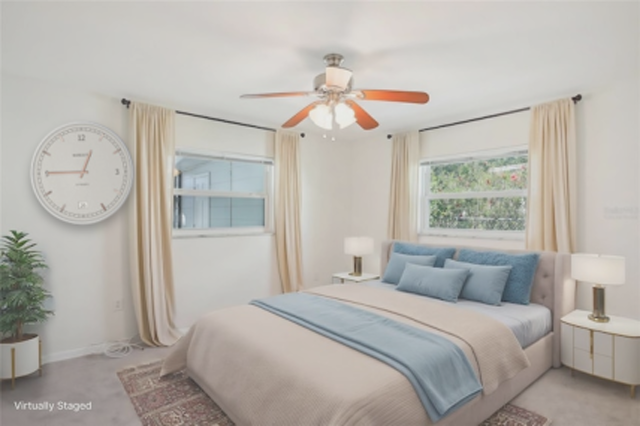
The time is 12:45
